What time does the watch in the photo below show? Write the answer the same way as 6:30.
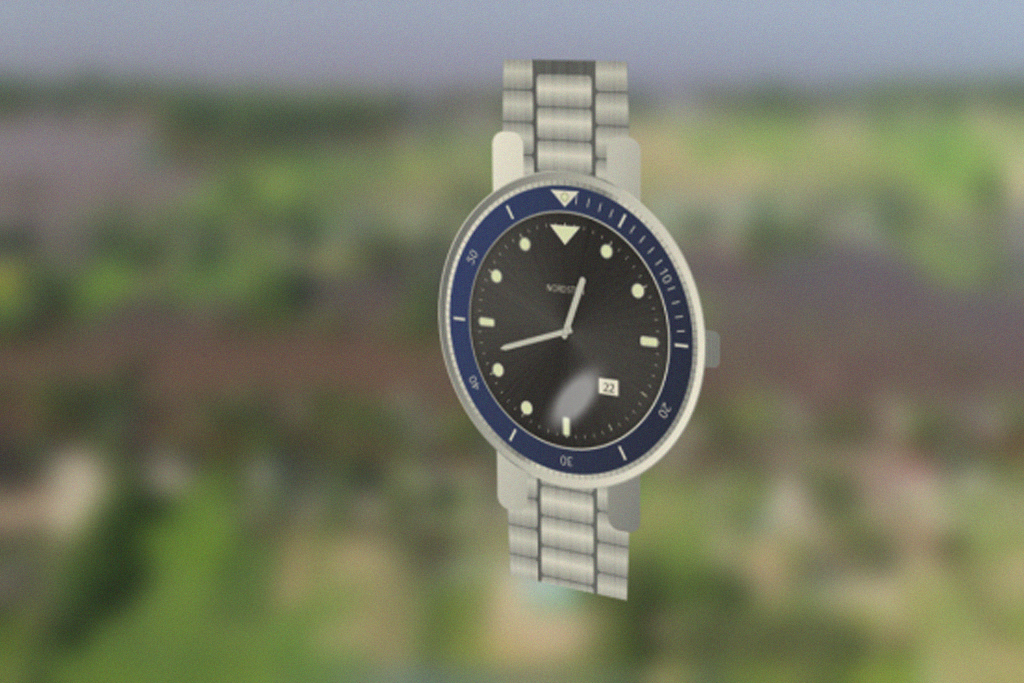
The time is 12:42
